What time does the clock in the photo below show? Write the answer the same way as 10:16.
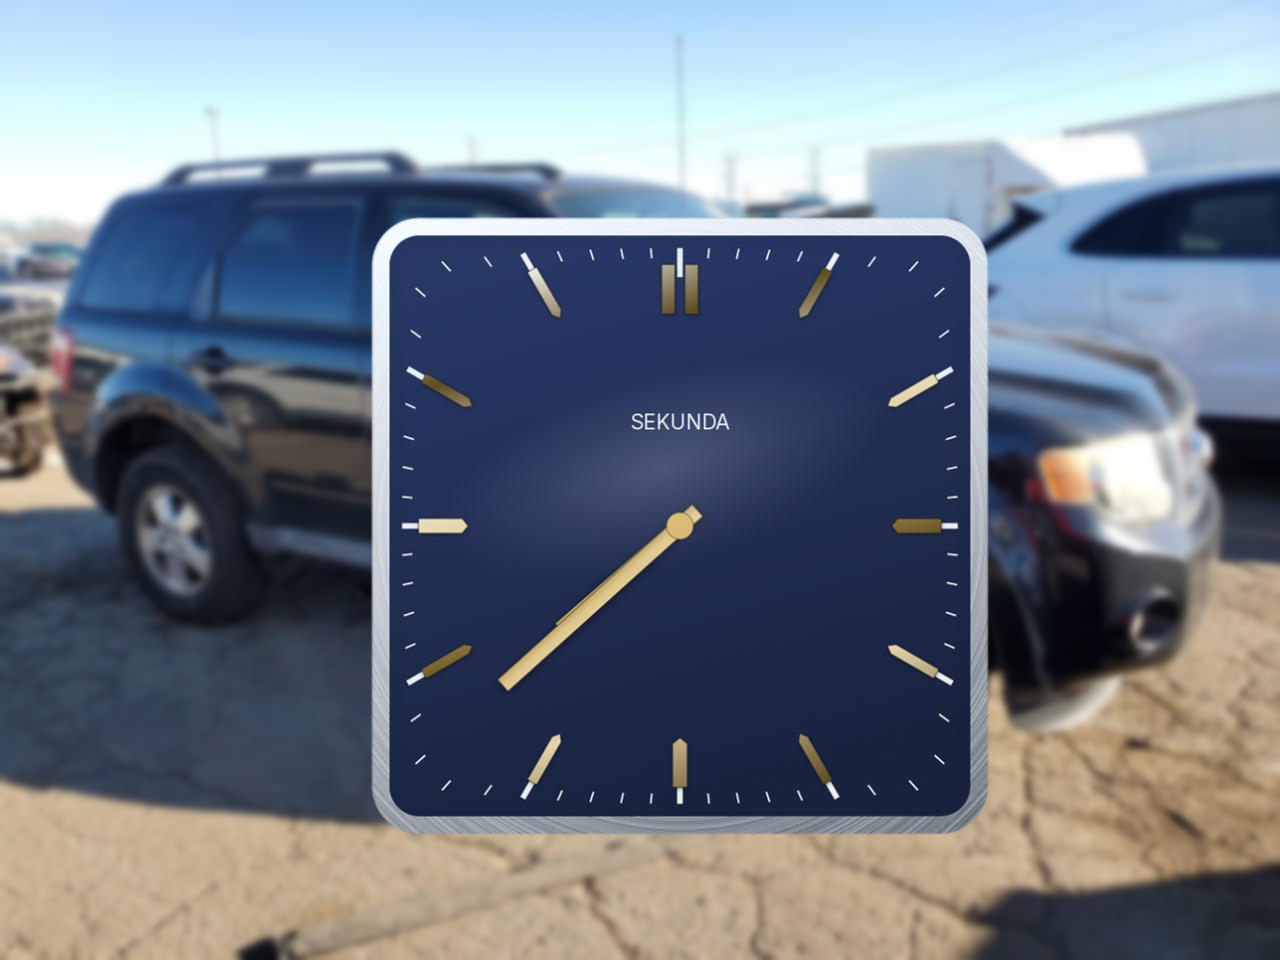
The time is 7:38
